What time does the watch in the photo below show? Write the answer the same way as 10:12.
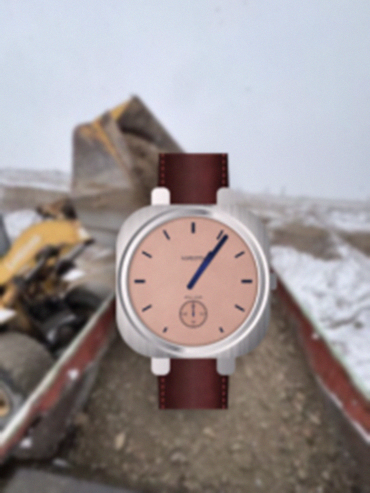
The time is 1:06
